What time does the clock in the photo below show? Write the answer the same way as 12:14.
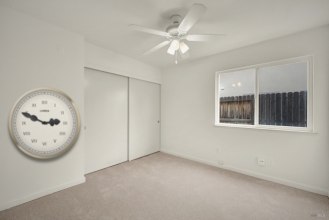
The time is 2:49
